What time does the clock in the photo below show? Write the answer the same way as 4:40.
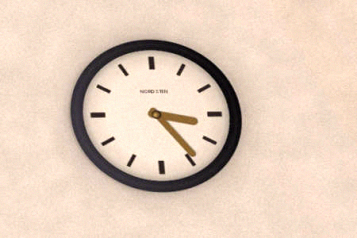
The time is 3:24
